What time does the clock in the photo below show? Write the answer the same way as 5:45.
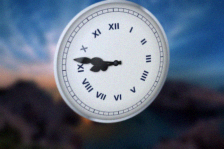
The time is 8:47
